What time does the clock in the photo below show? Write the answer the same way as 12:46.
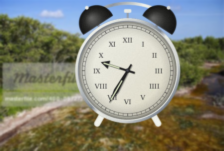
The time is 9:35
